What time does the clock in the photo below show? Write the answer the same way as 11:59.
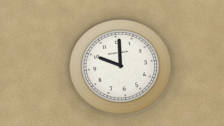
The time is 10:01
